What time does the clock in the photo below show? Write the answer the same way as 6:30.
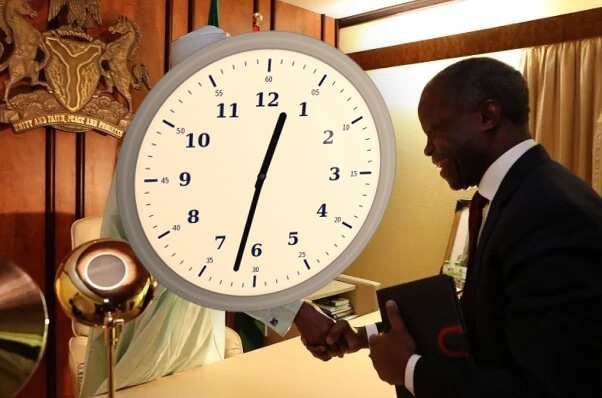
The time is 12:32
